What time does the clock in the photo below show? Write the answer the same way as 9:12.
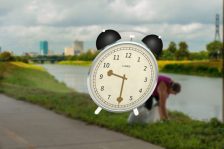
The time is 9:30
